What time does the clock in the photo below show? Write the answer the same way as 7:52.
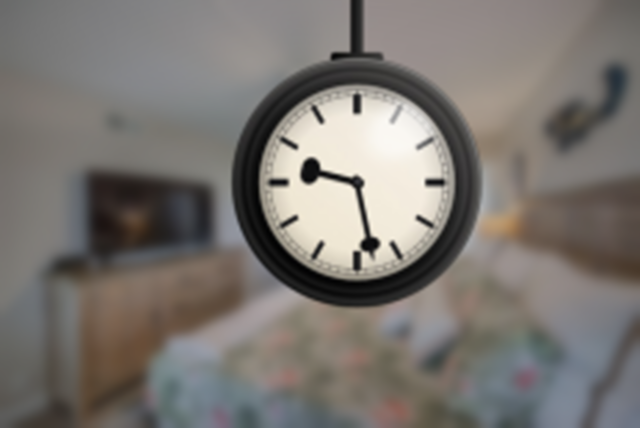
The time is 9:28
